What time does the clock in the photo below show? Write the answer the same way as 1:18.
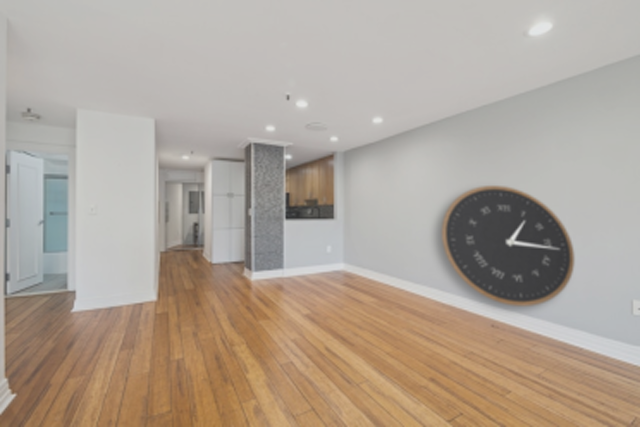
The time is 1:16
